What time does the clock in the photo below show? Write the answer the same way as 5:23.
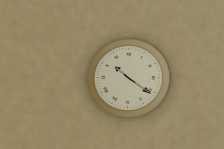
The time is 10:21
